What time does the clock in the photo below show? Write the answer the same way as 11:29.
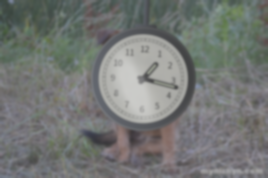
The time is 1:17
